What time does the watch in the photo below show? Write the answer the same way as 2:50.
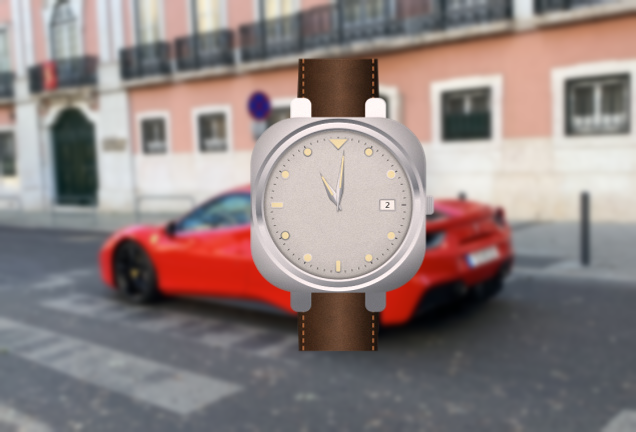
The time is 11:01
